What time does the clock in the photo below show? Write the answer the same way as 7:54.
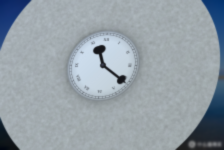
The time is 11:21
